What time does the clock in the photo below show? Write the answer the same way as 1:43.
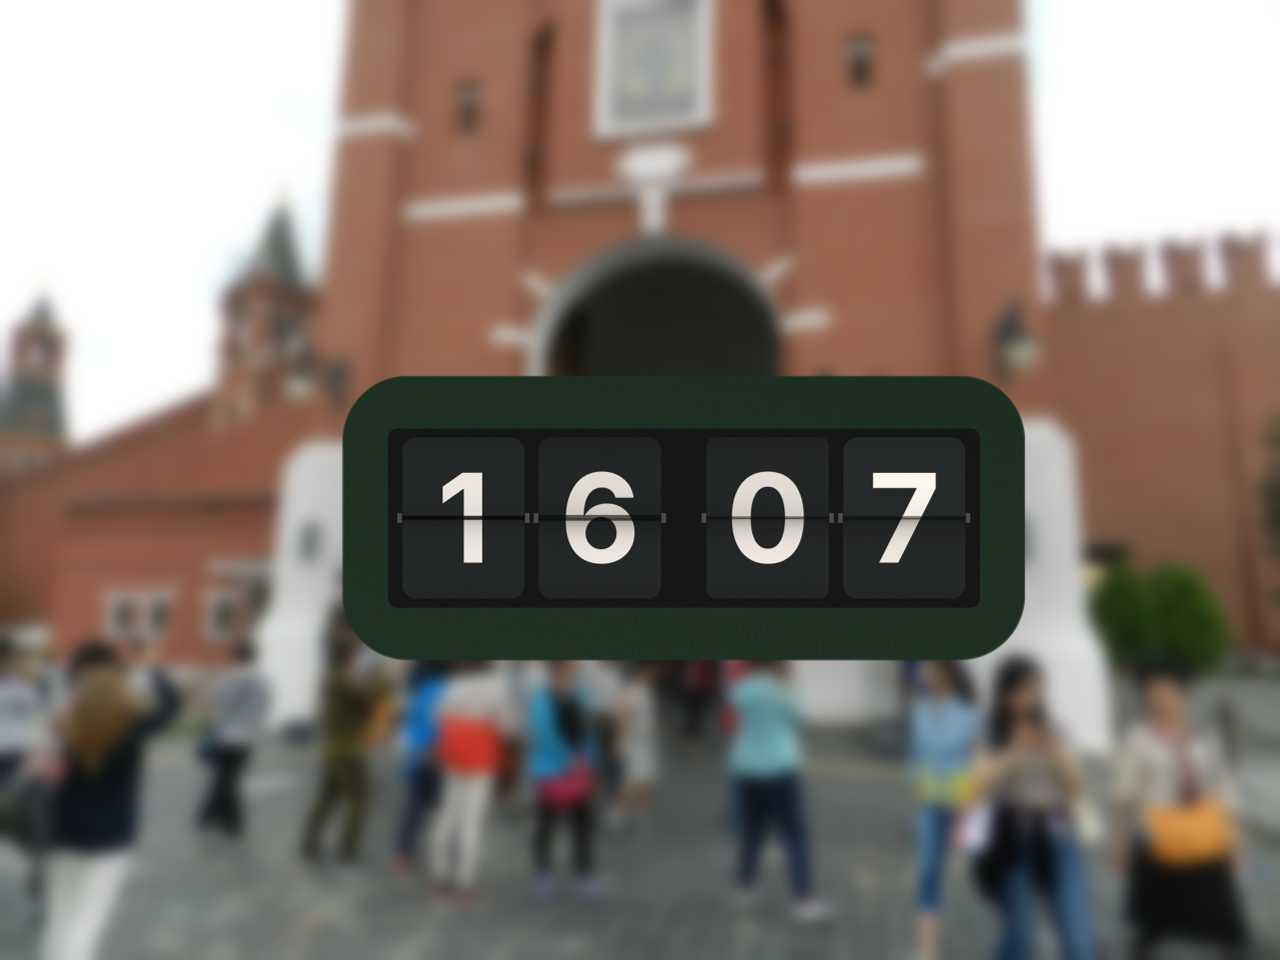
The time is 16:07
